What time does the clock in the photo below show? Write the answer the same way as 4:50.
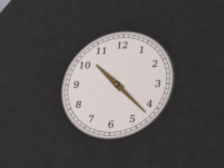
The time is 10:22
